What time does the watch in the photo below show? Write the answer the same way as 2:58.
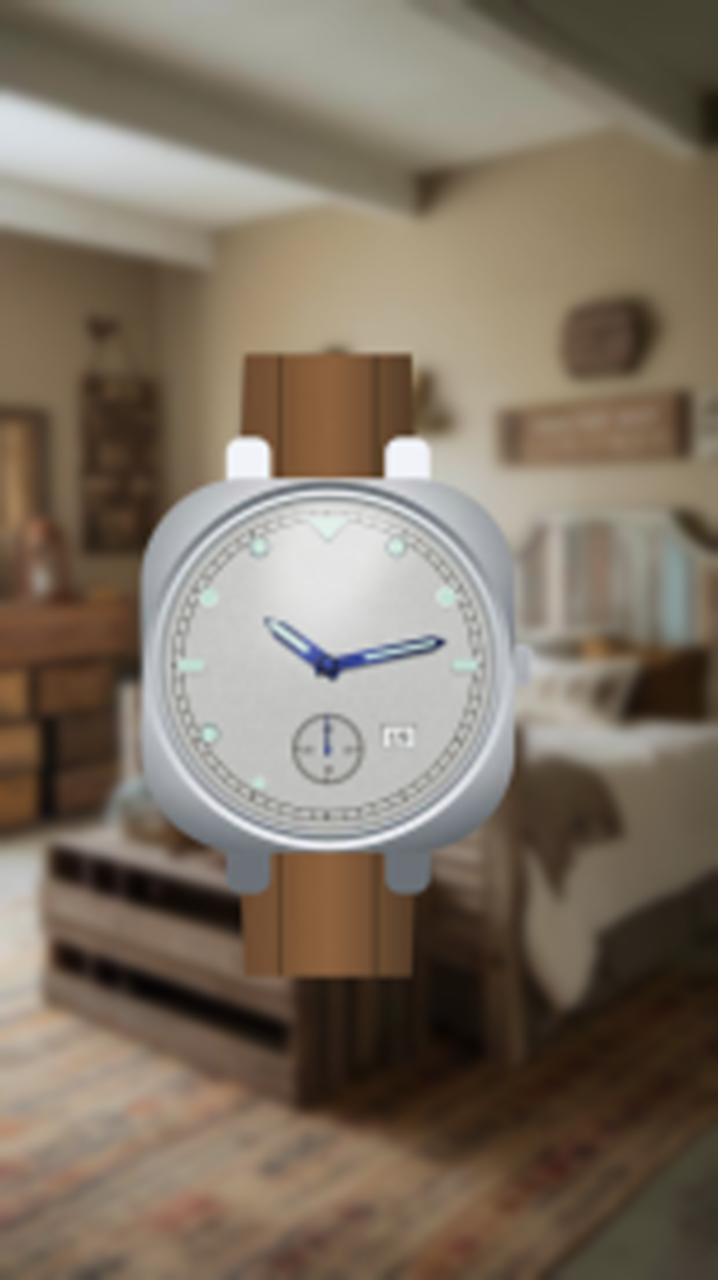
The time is 10:13
